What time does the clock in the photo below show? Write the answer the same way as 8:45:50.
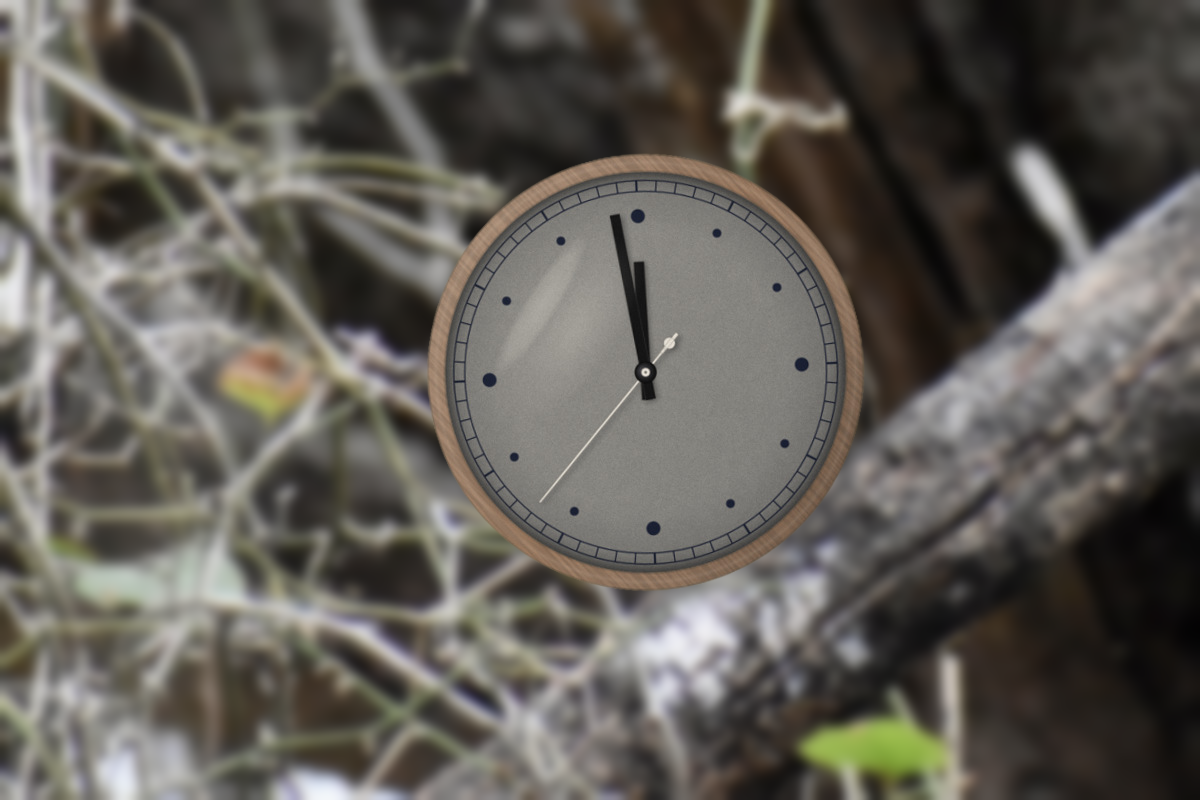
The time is 11:58:37
